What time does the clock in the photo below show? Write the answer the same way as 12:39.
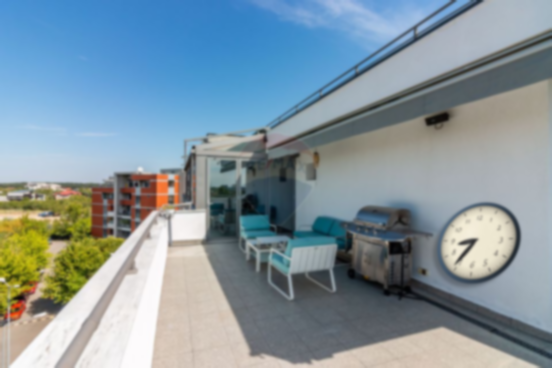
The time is 8:36
